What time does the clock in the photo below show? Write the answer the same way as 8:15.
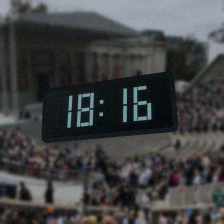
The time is 18:16
